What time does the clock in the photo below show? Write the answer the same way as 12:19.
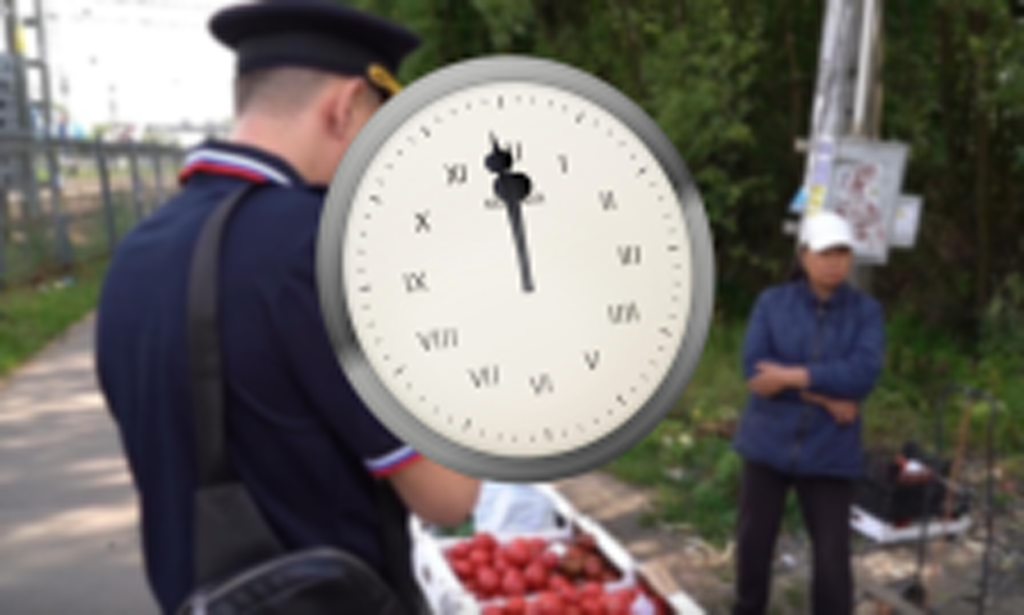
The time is 11:59
